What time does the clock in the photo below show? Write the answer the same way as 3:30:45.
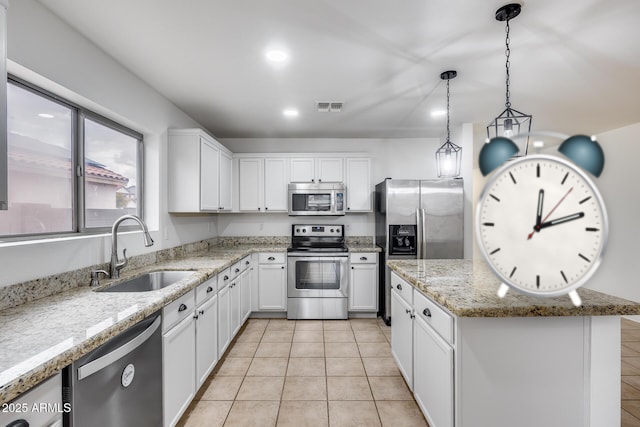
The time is 12:12:07
